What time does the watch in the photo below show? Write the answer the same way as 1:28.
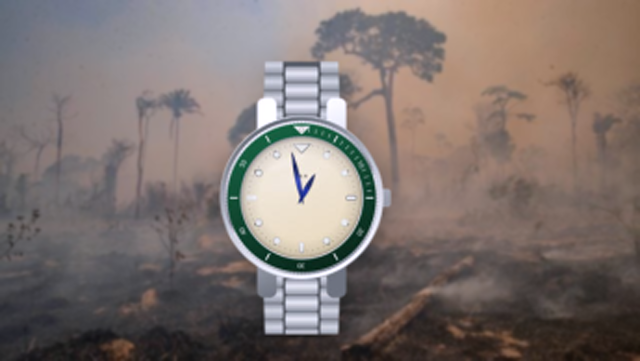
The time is 12:58
